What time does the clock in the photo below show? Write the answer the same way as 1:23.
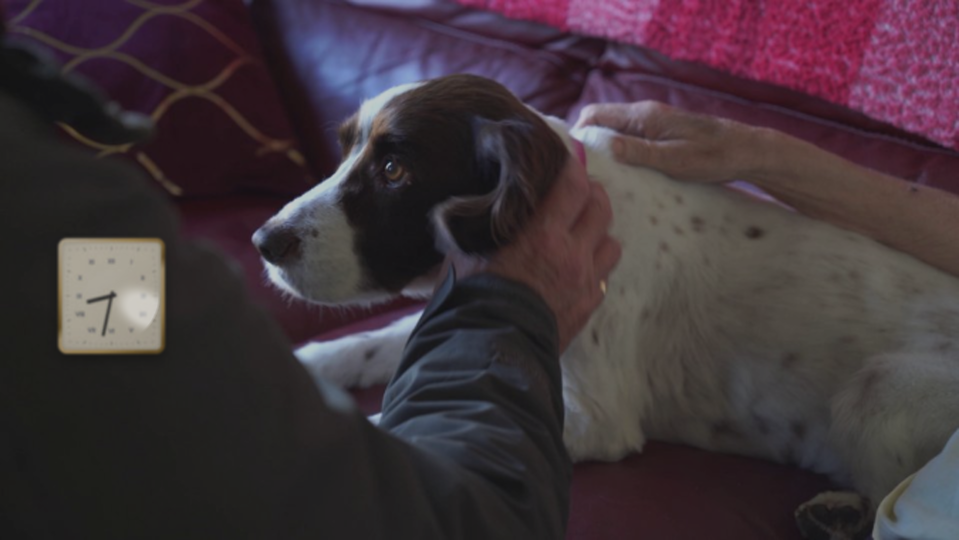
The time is 8:32
